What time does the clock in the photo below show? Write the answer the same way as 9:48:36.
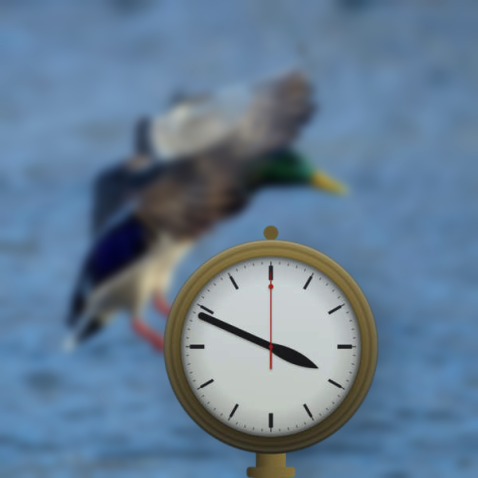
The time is 3:49:00
